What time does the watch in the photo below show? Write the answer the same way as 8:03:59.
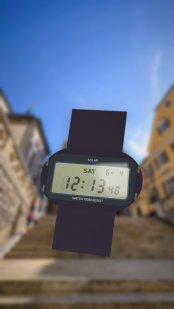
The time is 12:13:48
